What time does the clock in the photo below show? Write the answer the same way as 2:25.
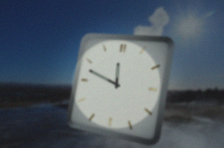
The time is 11:48
